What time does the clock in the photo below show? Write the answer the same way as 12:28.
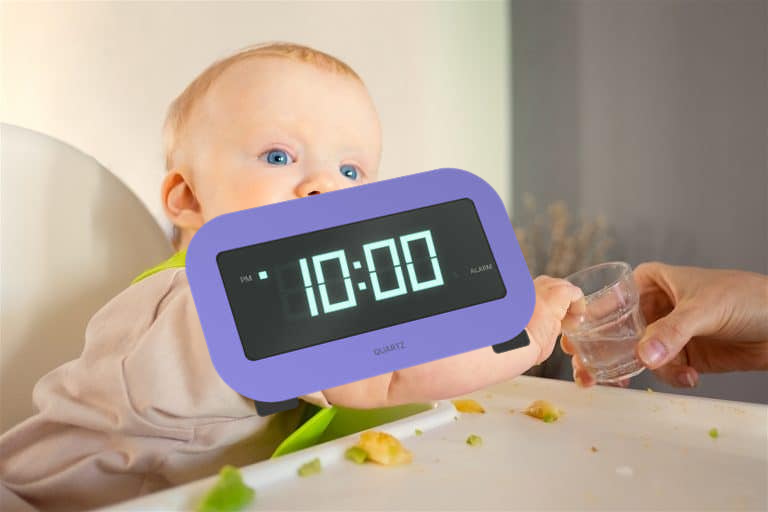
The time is 10:00
